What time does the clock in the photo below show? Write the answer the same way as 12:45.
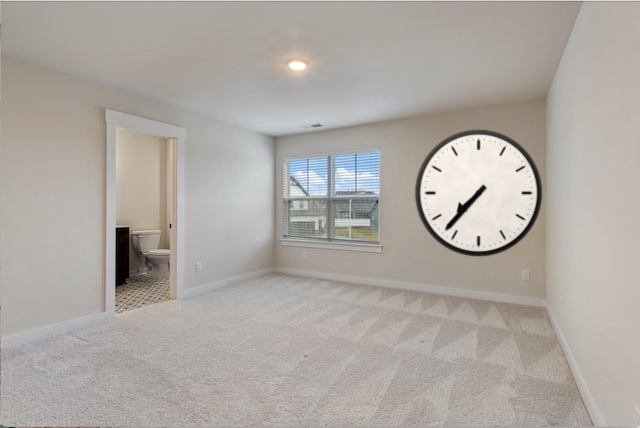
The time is 7:37
